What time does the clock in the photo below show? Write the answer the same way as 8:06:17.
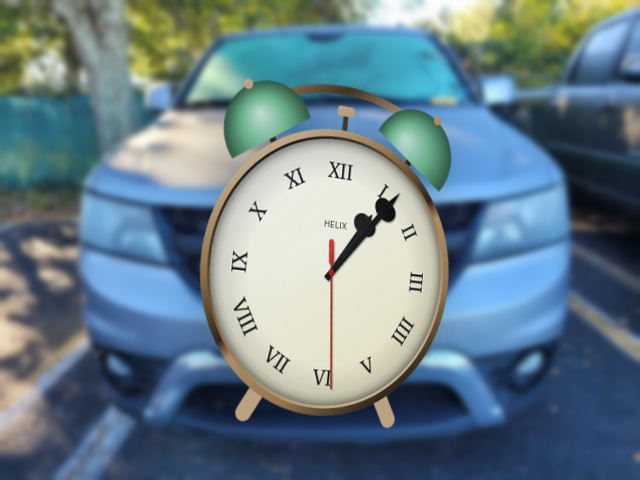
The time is 1:06:29
